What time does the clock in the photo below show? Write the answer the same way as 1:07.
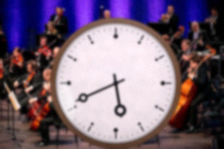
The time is 5:41
